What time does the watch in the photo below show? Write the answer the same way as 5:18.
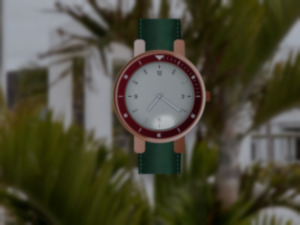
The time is 7:21
